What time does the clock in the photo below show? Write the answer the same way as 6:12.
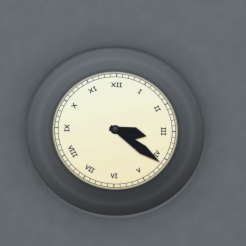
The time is 3:21
